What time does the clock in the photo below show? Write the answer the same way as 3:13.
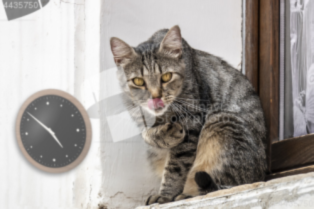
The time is 4:52
